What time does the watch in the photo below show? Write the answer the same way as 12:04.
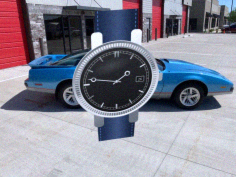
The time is 1:47
